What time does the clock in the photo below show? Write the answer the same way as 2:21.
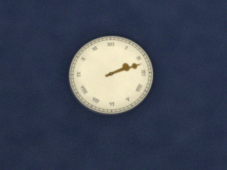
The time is 2:12
